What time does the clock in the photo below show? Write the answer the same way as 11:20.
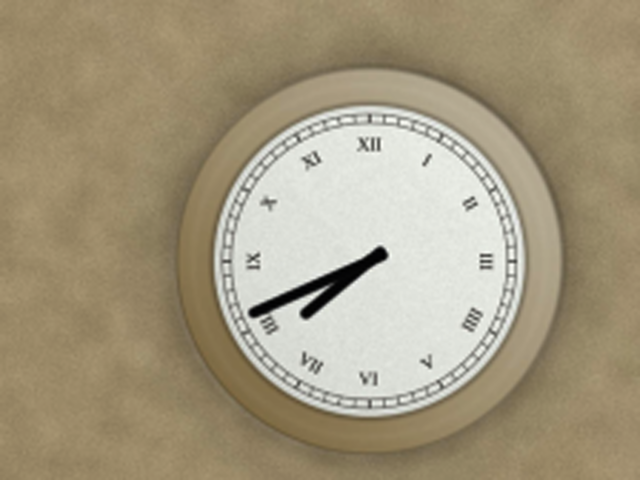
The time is 7:41
